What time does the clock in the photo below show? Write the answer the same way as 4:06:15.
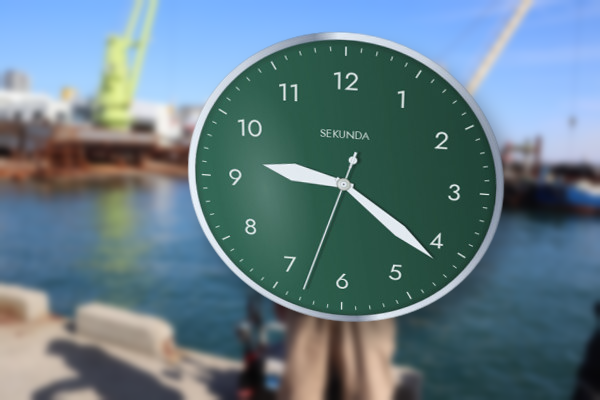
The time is 9:21:33
